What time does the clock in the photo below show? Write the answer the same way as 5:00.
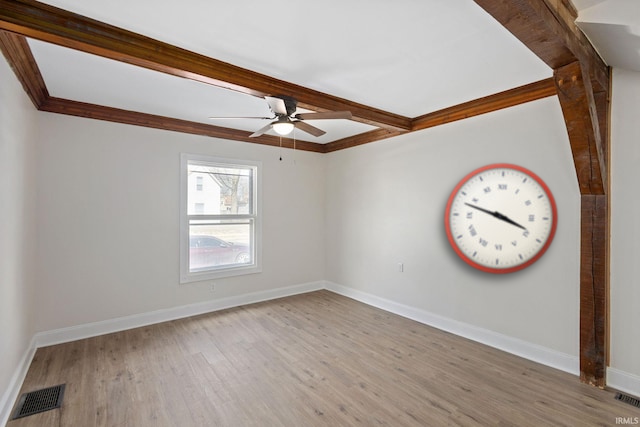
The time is 3:48
